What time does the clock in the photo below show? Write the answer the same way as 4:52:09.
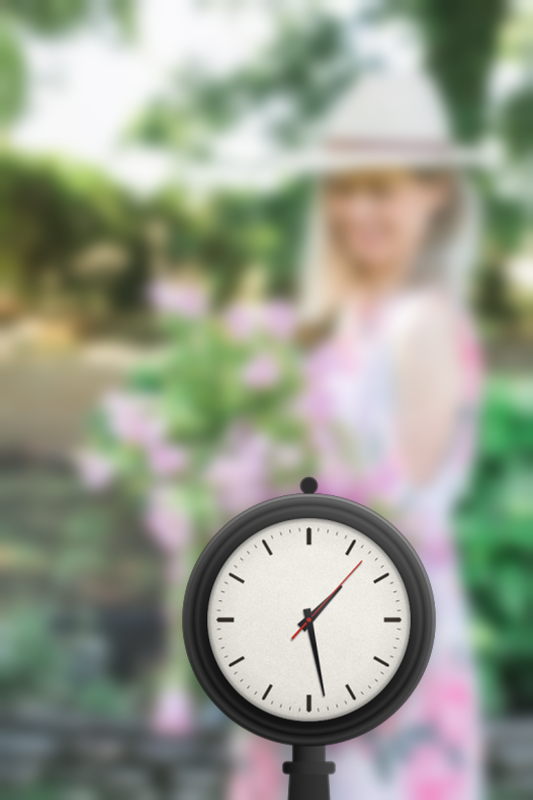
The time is 1:28:07
